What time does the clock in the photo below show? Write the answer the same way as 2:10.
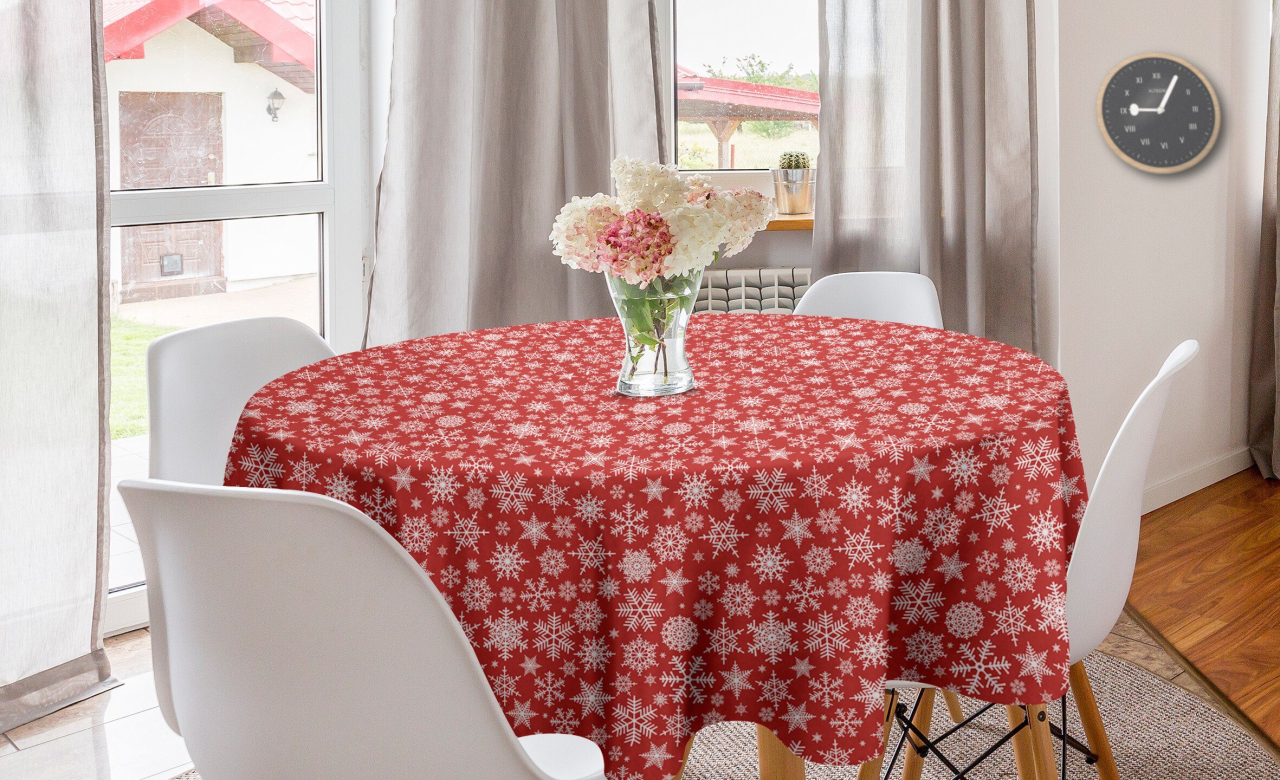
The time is 9:05
